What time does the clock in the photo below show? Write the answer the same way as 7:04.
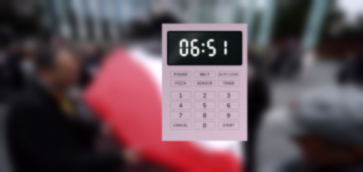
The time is 6:51
